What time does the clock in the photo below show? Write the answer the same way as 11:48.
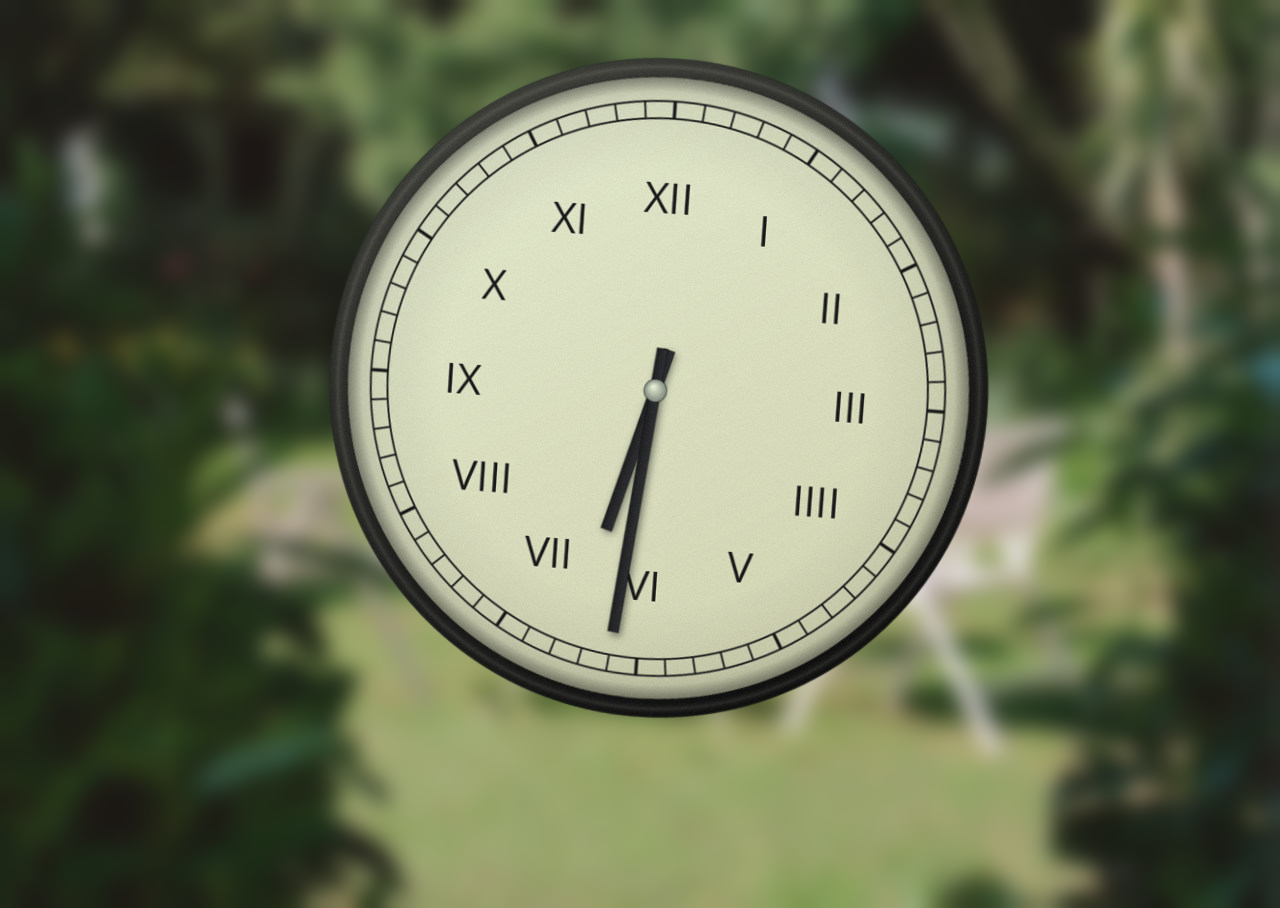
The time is 6:31
